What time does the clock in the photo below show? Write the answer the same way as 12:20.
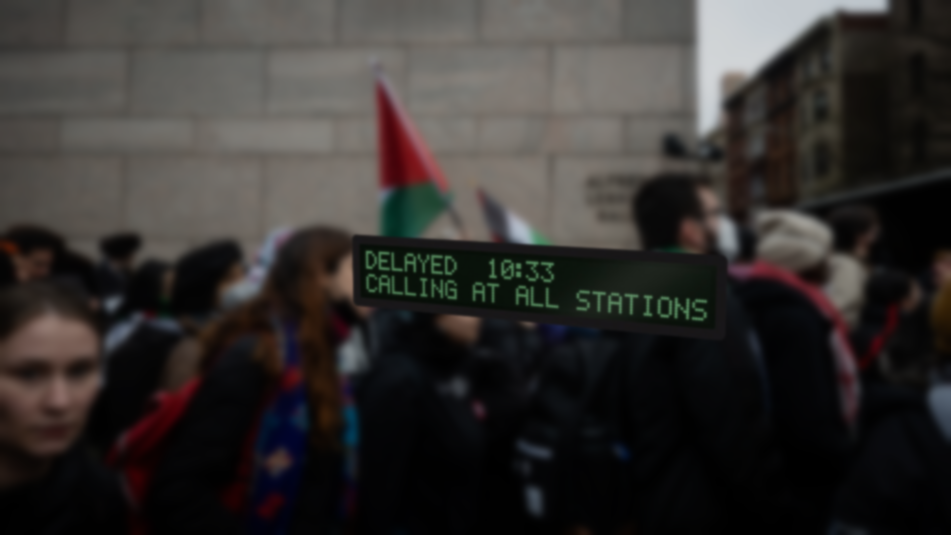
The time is 10:33
